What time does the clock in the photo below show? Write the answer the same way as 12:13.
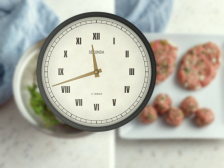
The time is 11:42
